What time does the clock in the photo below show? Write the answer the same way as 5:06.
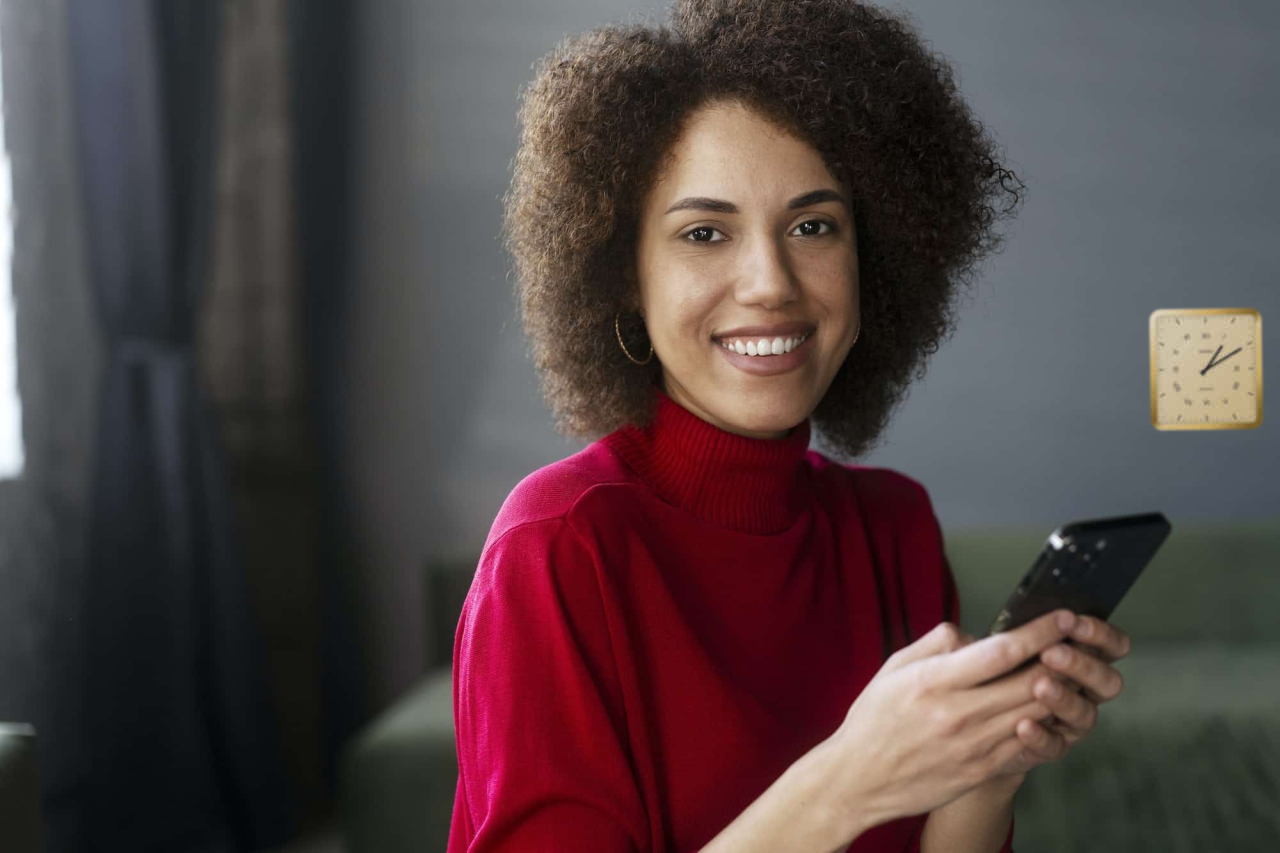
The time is 1:10
